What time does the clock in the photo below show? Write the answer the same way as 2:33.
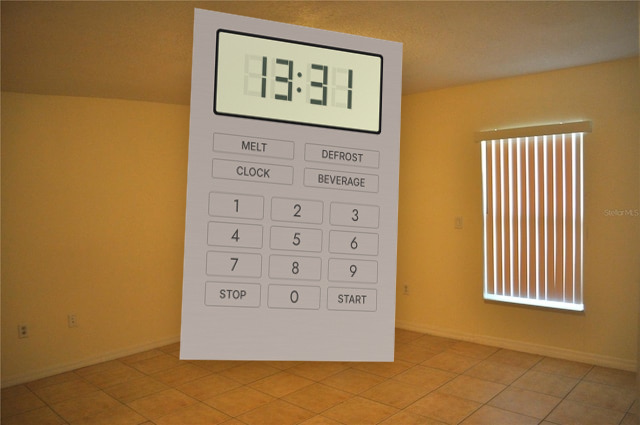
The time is 13:31
